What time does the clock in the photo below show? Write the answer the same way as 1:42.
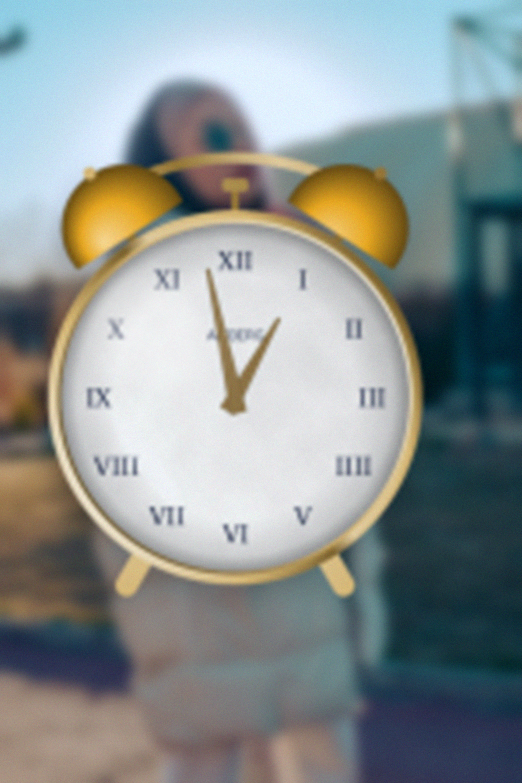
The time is 12:58
